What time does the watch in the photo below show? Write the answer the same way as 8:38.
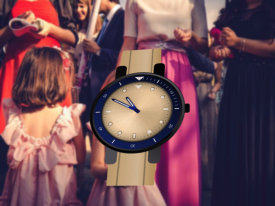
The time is 10:50
